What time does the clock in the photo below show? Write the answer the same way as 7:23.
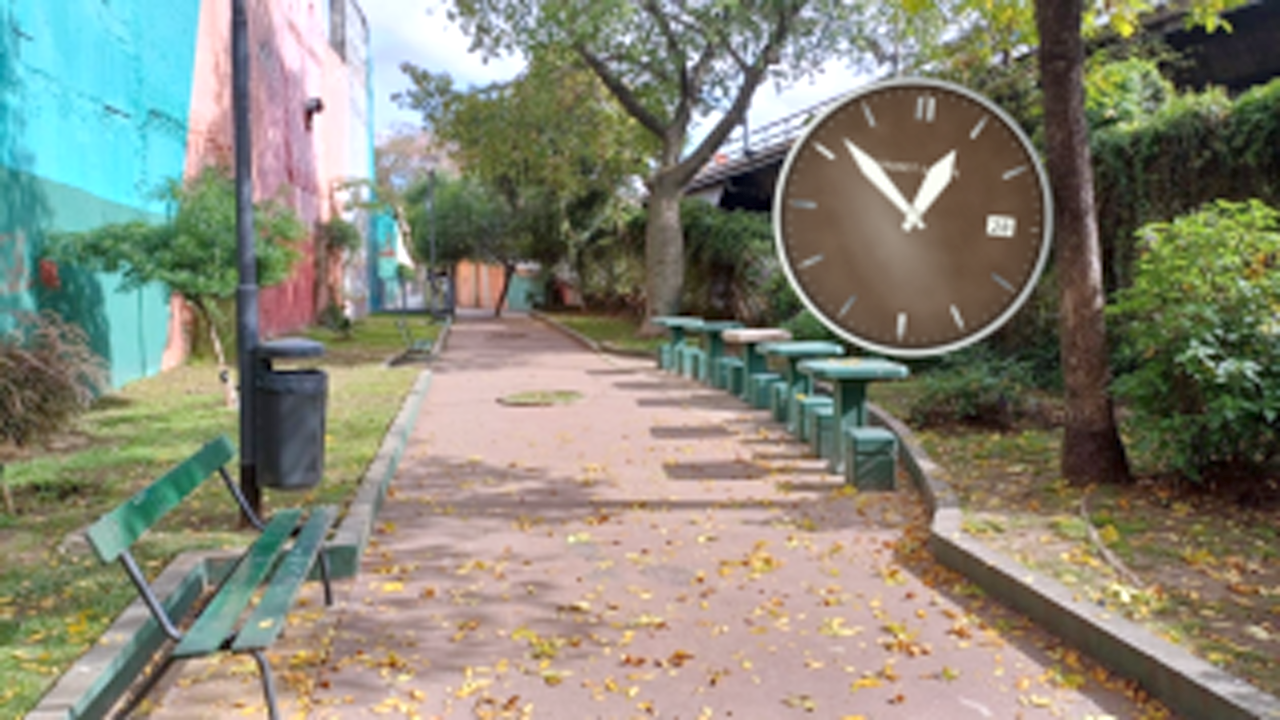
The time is 12:52
